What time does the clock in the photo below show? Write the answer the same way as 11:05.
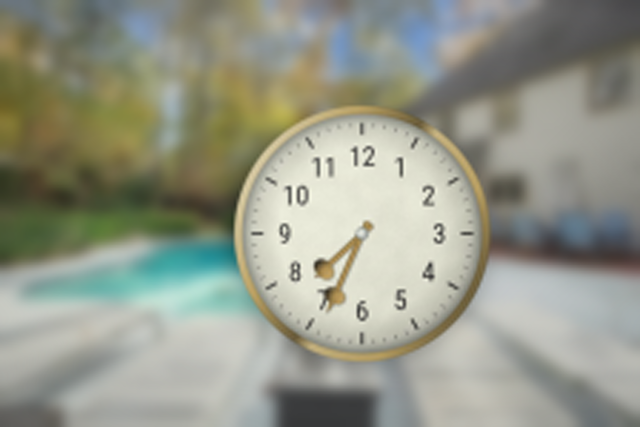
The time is 7:34
